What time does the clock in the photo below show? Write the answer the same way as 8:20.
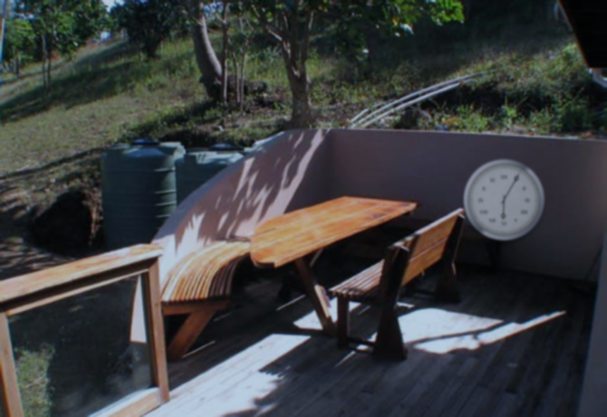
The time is 6:05
